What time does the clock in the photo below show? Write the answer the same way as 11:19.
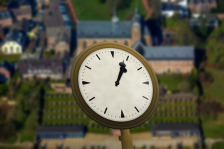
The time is 1:04
